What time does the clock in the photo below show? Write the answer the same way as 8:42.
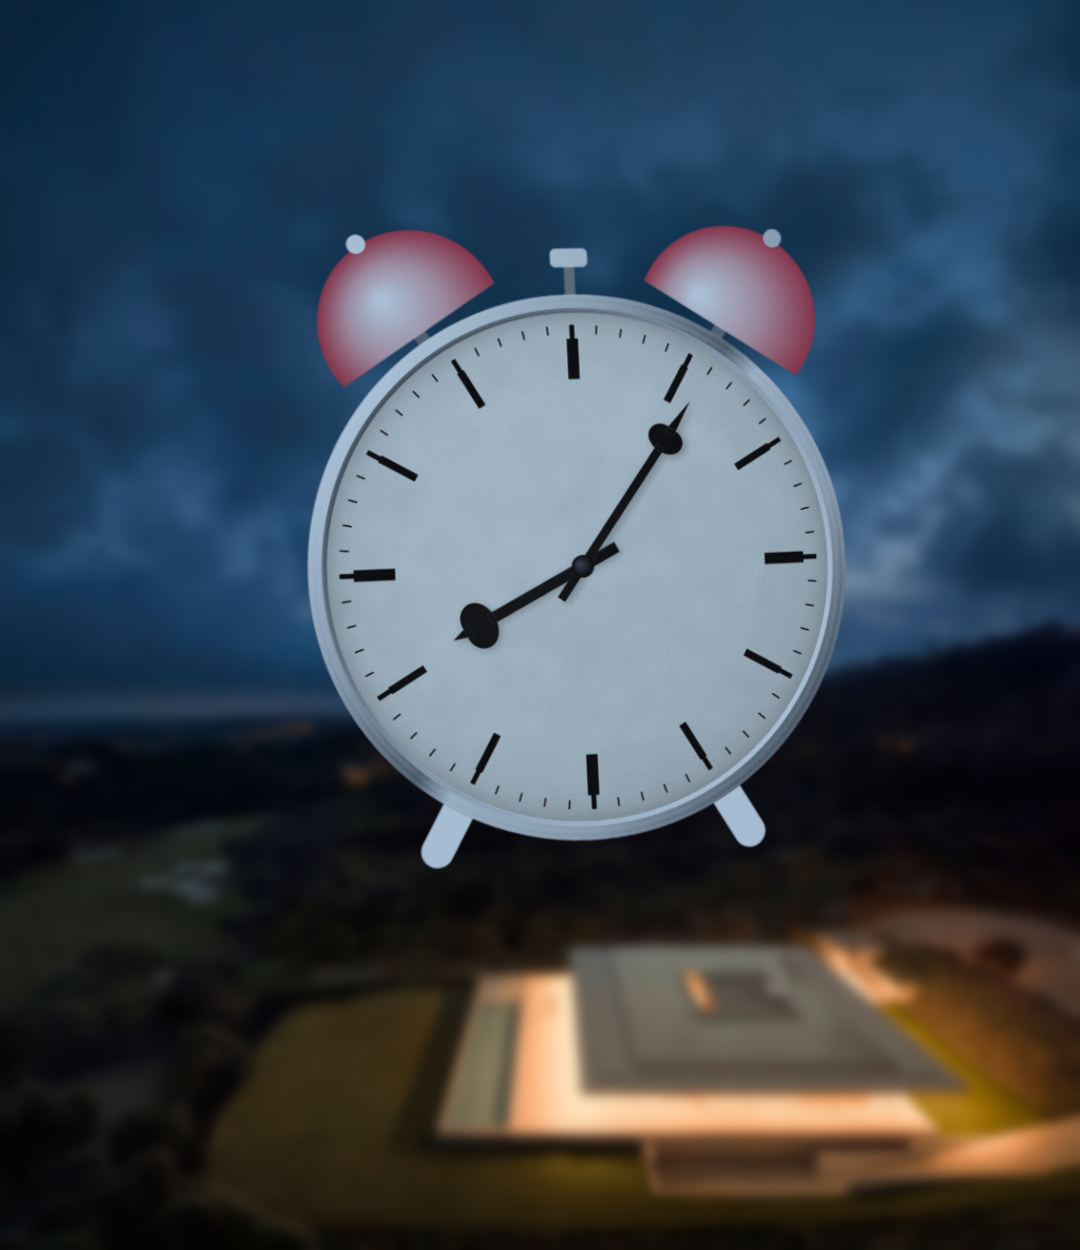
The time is 8:06
